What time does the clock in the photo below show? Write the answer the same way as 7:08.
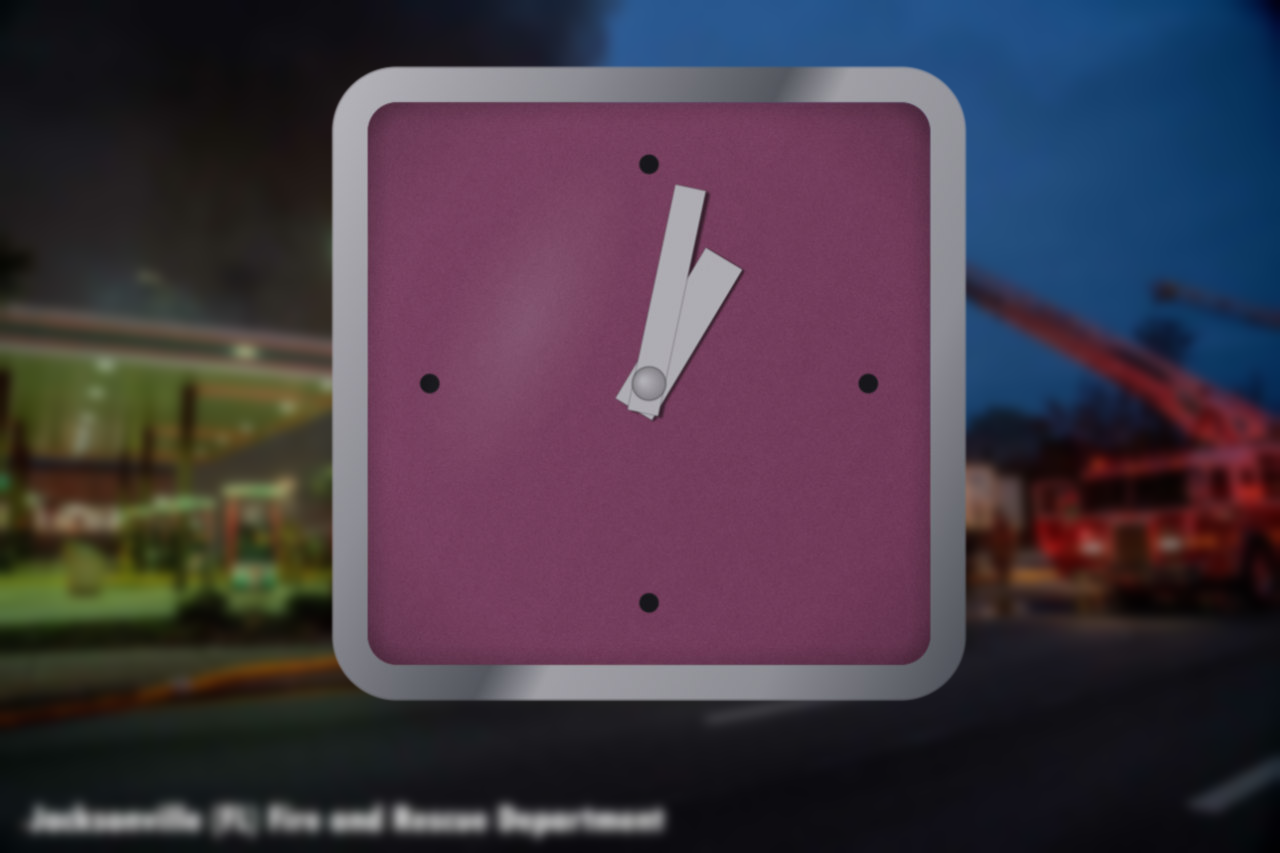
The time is 1:02
